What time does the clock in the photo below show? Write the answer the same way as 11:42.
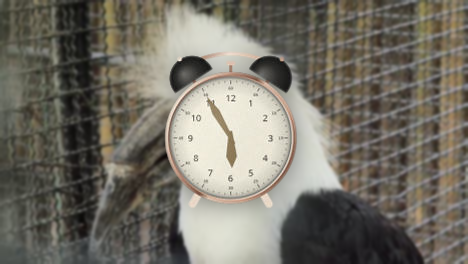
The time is 5:55
